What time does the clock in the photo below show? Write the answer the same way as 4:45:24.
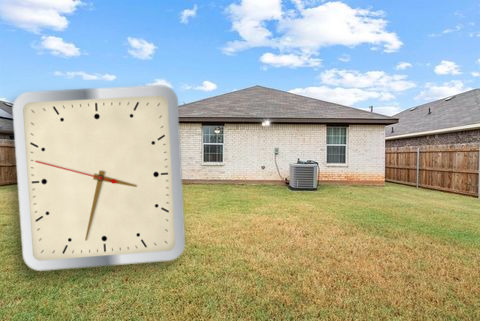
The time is 3:32:48
